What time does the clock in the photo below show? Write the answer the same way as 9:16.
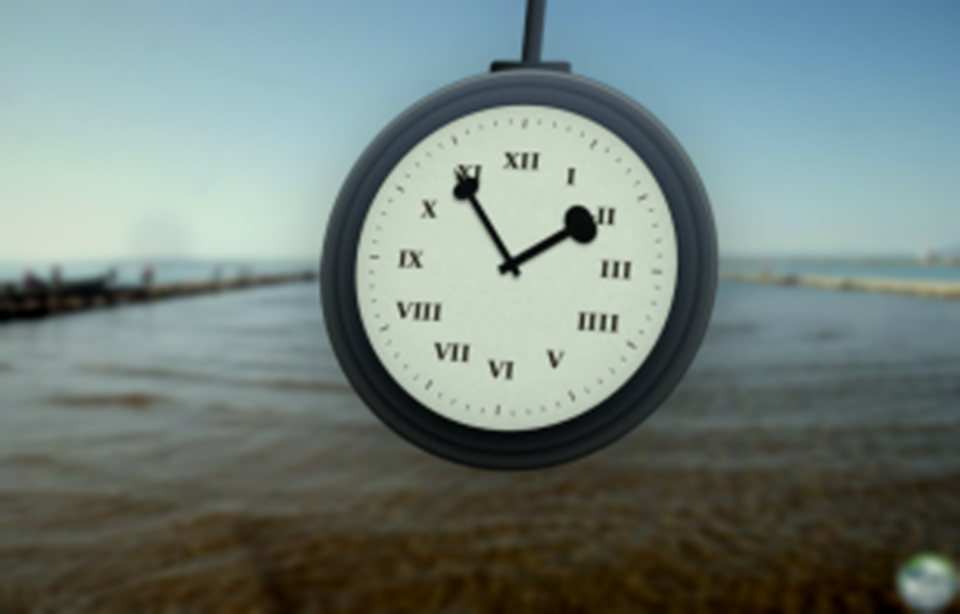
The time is 1:54
